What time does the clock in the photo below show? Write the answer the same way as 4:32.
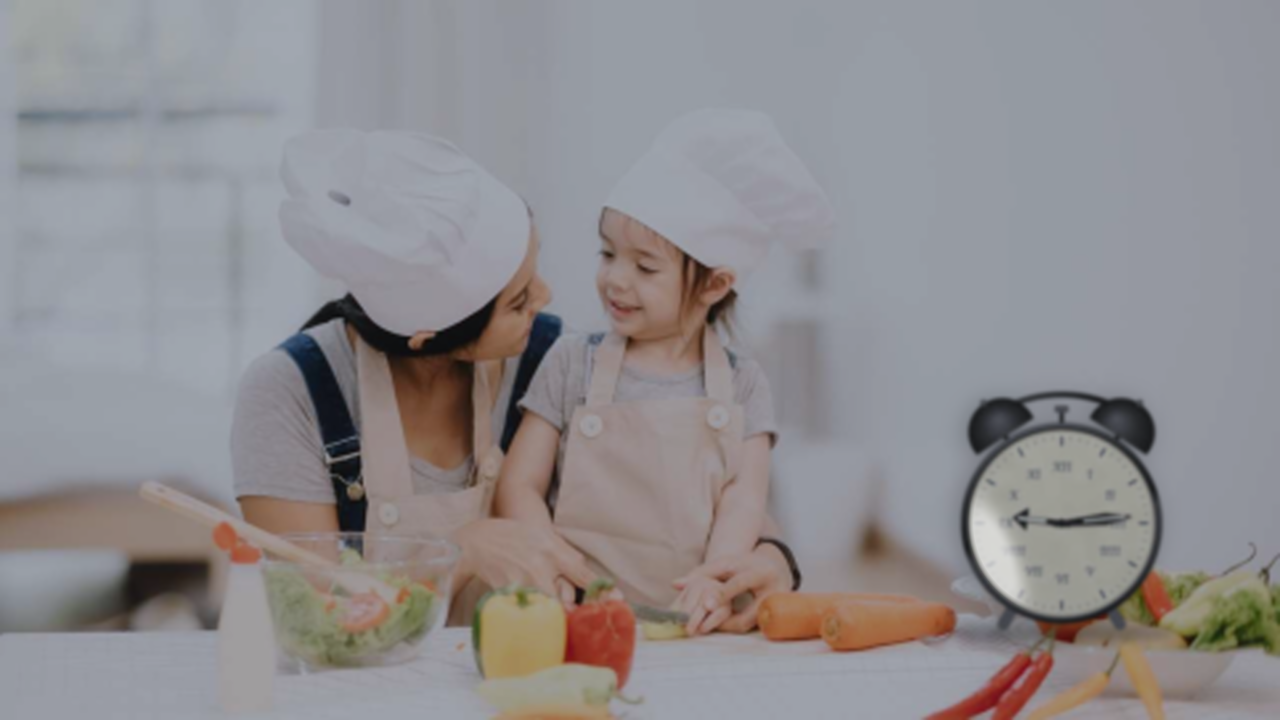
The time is 9:14
